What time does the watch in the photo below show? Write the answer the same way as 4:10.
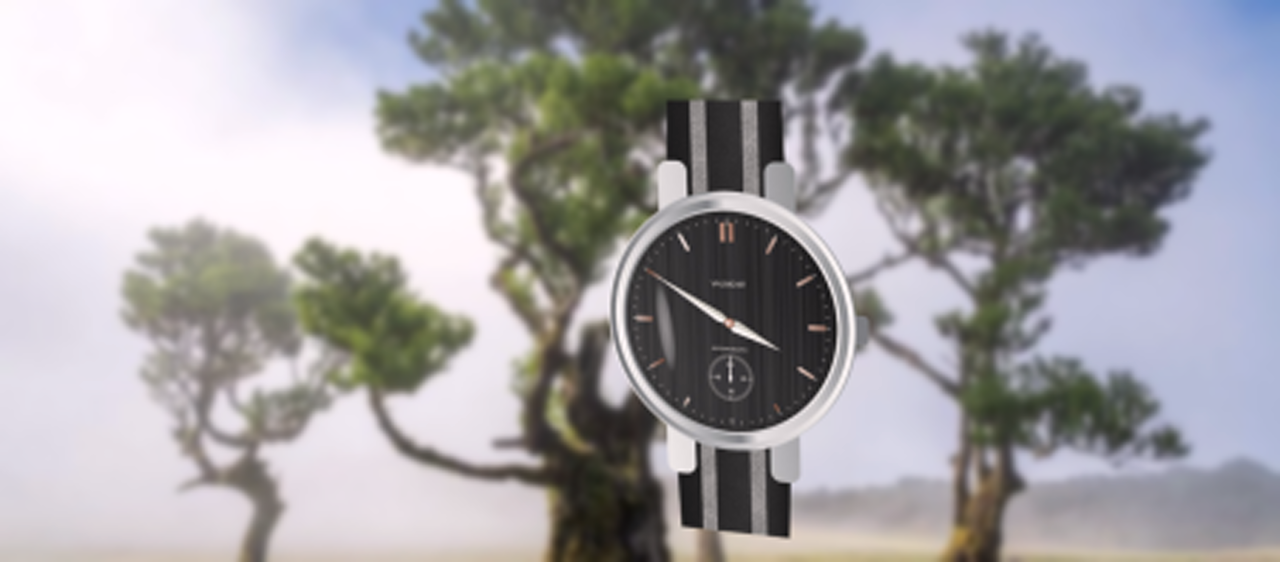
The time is 3:50
